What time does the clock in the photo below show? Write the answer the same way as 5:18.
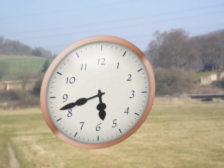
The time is 5:42
